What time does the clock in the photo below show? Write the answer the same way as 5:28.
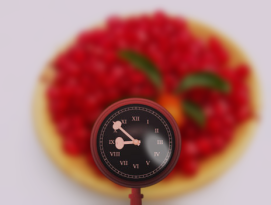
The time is 8:52
